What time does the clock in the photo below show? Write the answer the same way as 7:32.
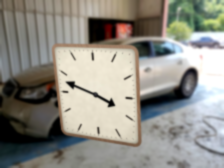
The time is 3:48
